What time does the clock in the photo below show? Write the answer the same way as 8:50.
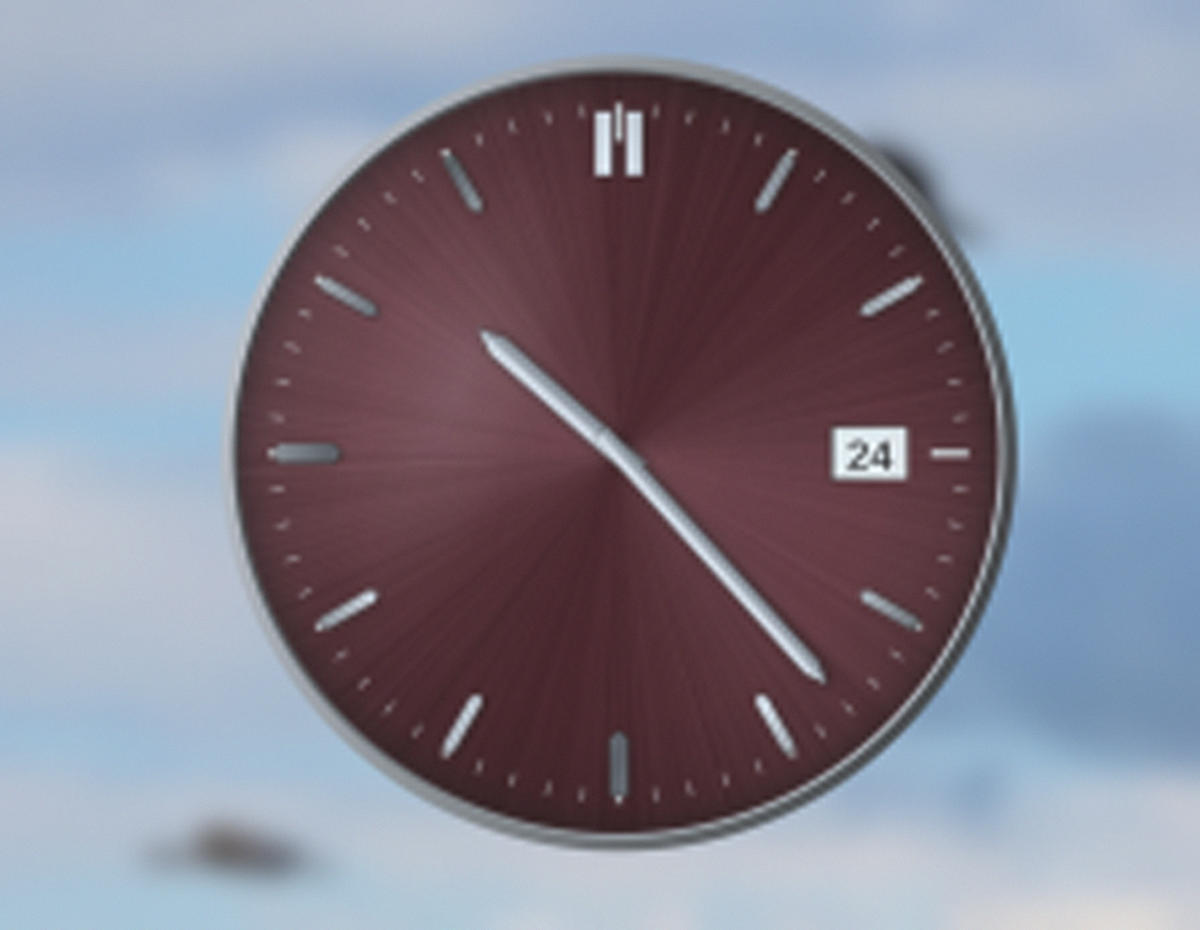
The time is 10:23
